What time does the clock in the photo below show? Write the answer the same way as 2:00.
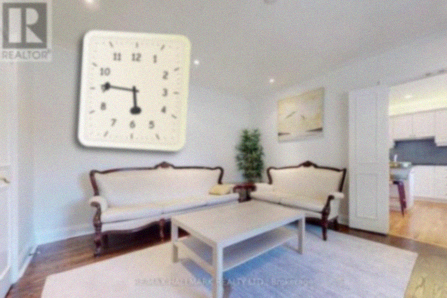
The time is 5:46
